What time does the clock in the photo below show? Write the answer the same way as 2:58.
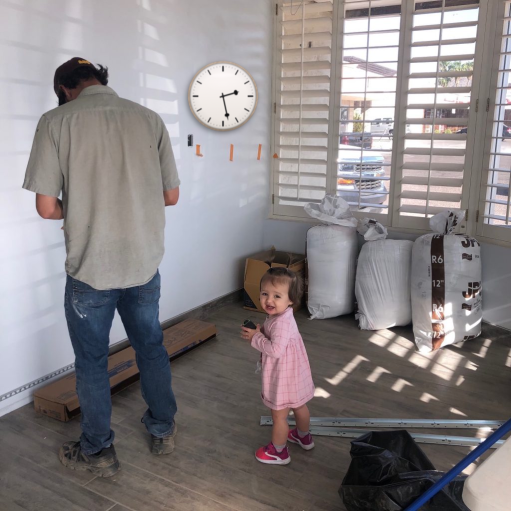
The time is 2:28
